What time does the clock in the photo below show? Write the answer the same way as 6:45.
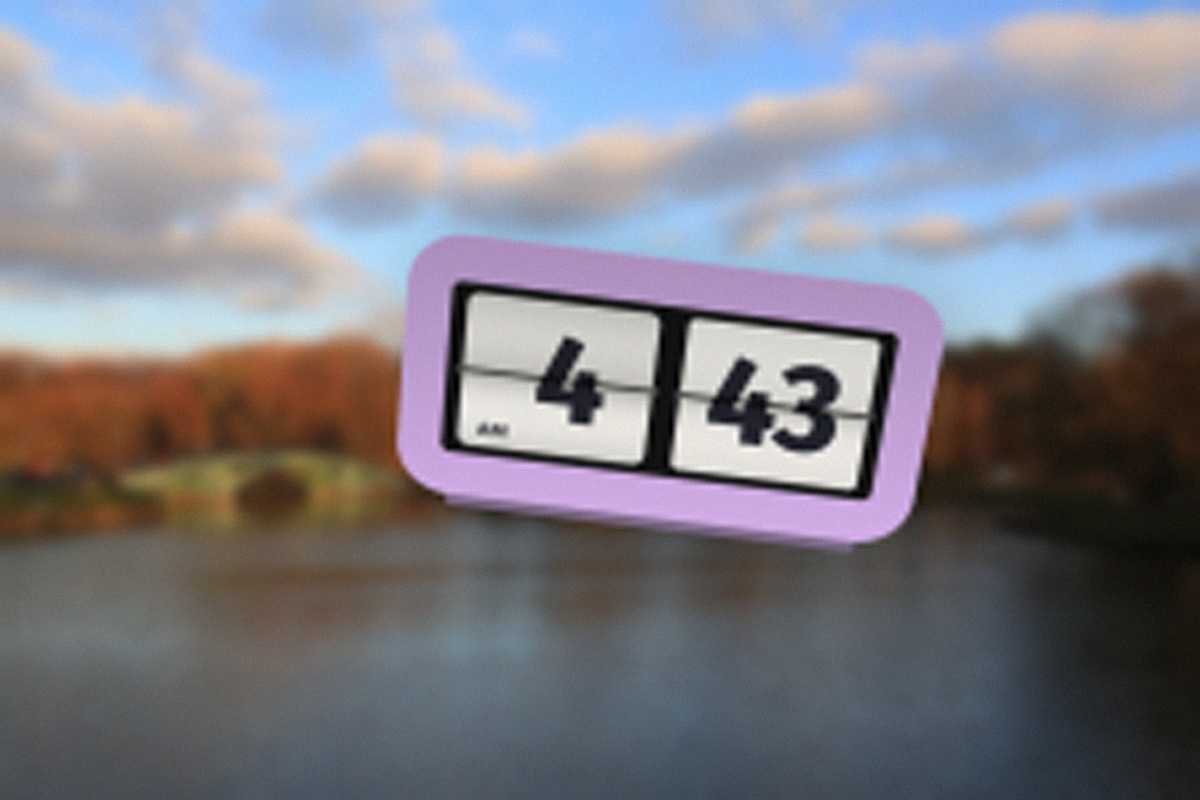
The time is 4:43
